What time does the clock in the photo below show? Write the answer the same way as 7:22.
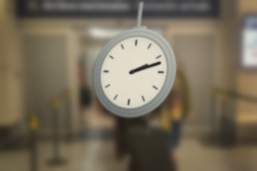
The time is 2:12
